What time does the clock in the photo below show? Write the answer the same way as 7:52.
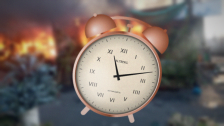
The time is 11:12
